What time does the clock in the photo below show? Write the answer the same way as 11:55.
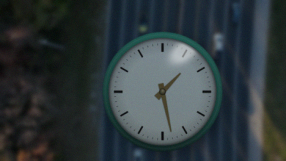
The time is 1:28
